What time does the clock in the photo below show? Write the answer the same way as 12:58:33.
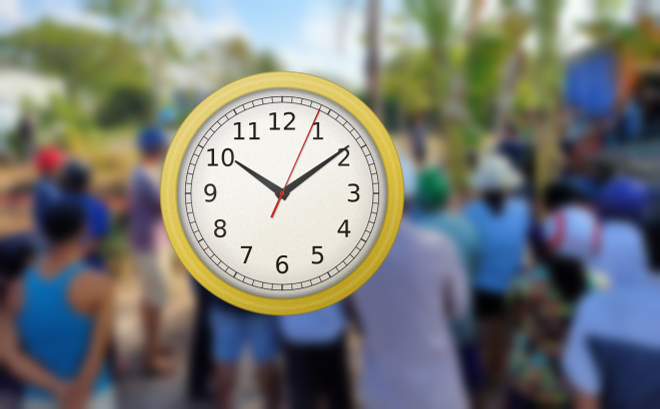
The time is 10:09:04
